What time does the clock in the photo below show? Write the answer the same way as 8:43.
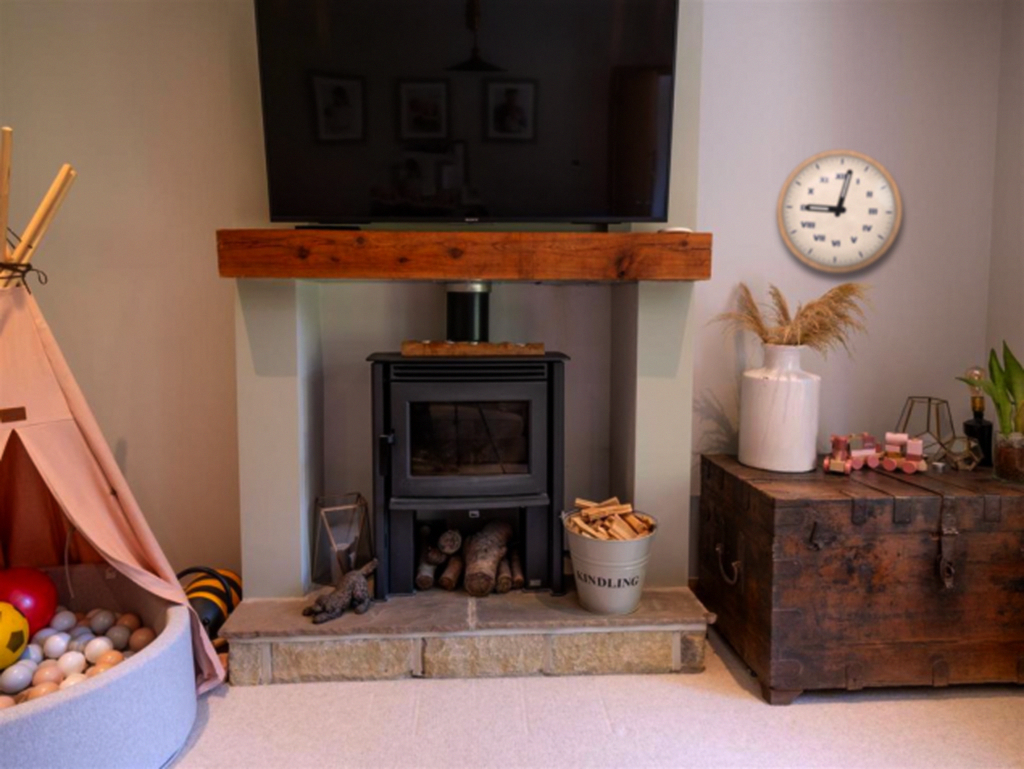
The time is 9:02
